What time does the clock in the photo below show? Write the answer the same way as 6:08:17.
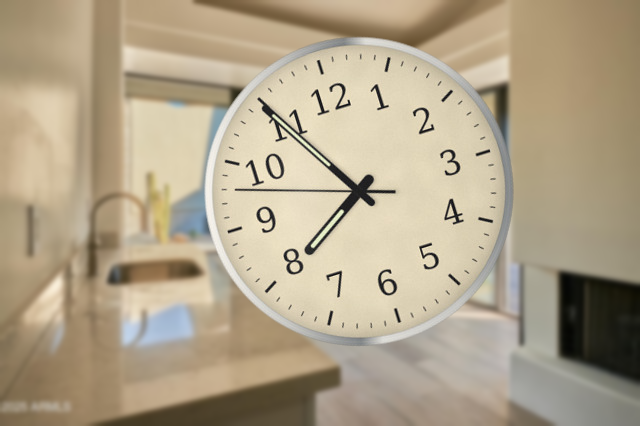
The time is 7:54:48
